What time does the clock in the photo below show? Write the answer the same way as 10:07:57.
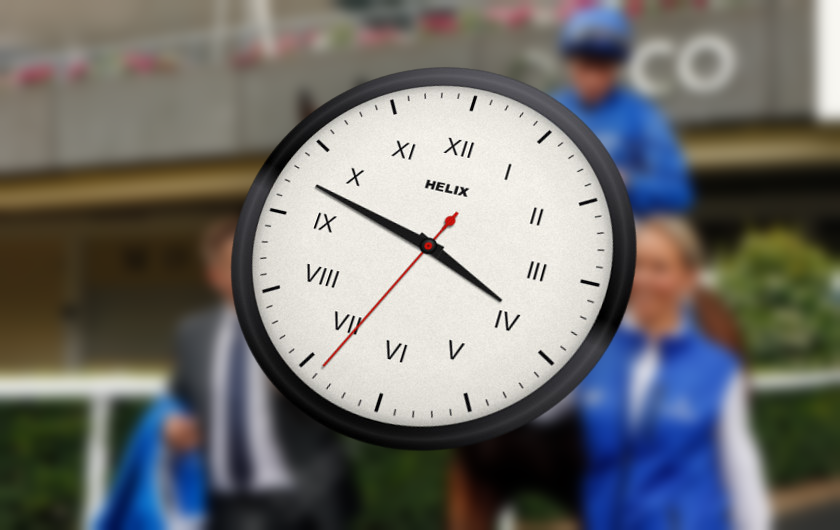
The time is 3:47:34
